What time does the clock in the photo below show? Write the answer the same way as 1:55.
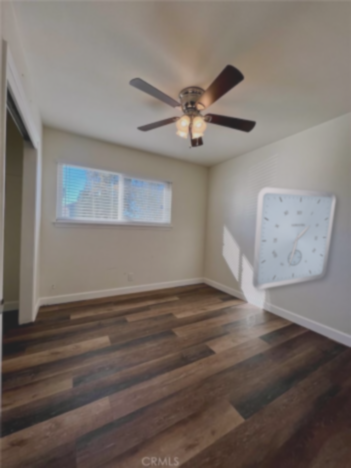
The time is 1:32
